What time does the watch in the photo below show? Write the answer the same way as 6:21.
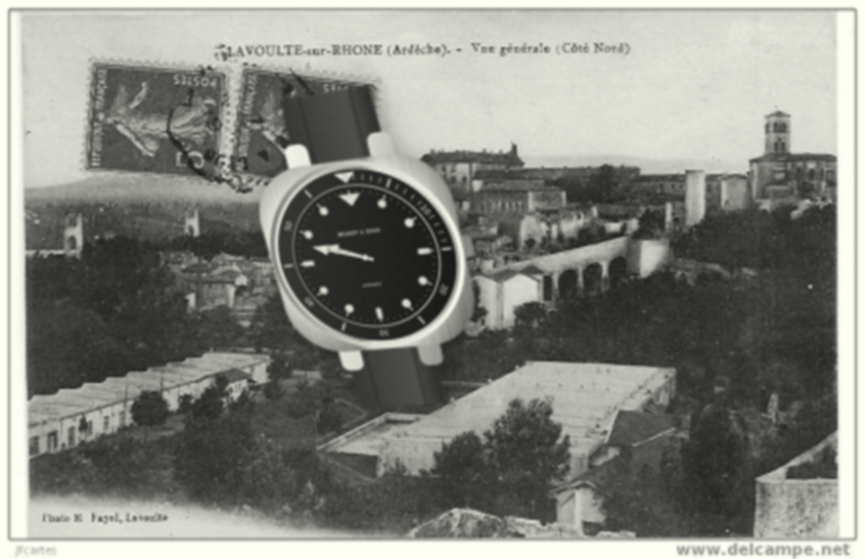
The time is 9:48
